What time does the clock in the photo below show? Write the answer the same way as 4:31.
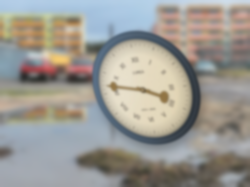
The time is 3:47
